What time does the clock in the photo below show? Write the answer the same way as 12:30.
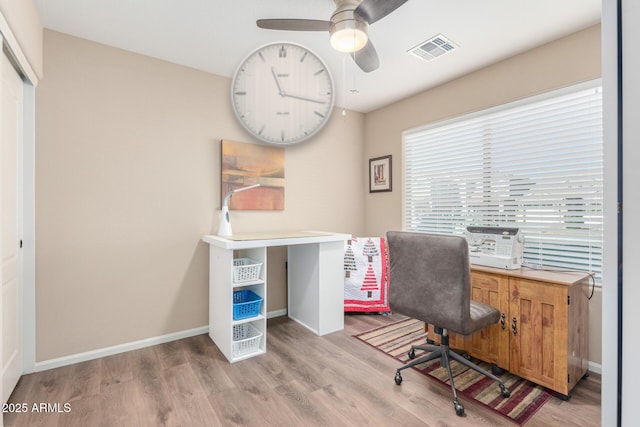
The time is 11:17
